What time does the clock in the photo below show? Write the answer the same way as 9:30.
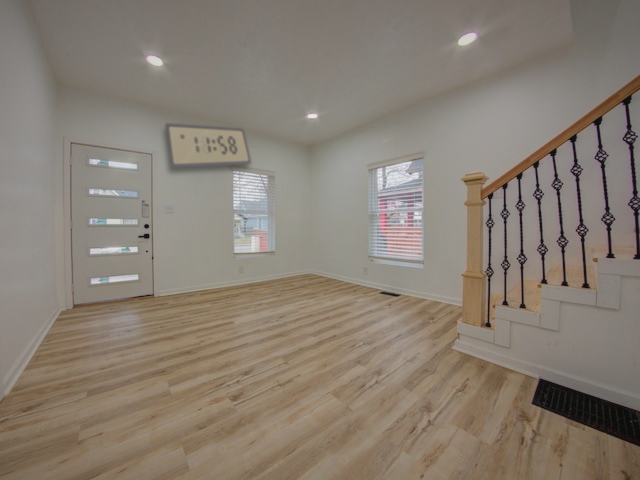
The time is 11:58
